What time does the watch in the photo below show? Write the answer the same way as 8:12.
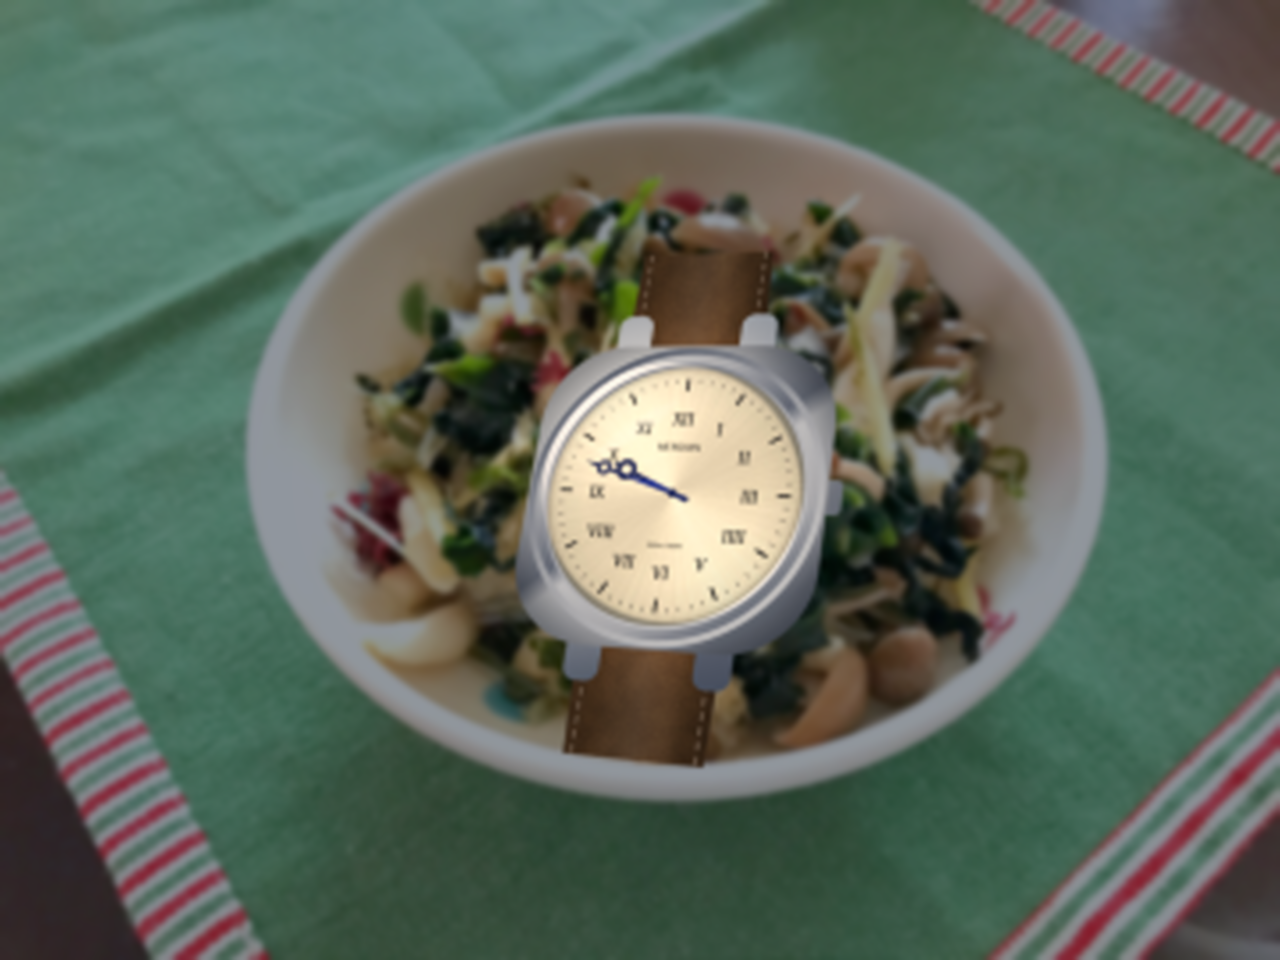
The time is 9:48
